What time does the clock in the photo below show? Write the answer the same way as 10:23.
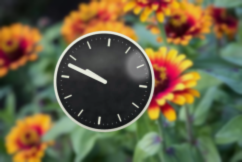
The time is 9:48
